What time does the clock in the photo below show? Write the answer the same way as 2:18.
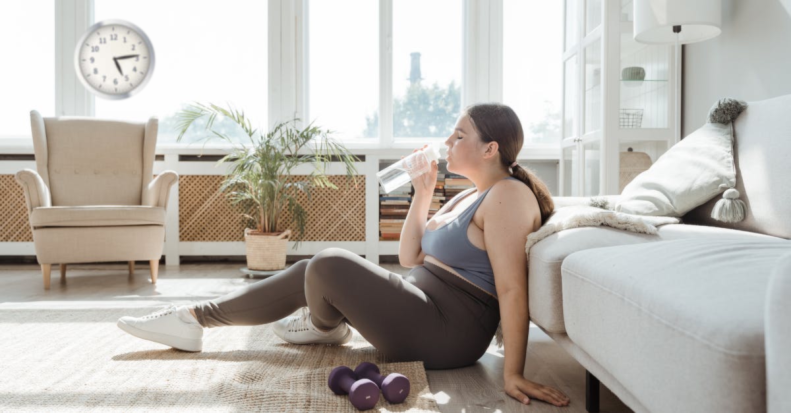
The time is 5:14
